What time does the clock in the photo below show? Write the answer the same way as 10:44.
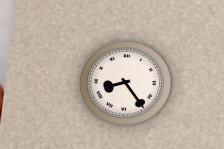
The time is 8:24
